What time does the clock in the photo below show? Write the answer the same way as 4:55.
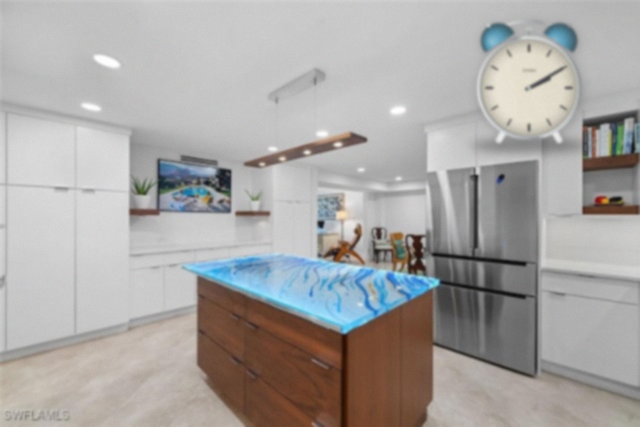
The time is 2:10
